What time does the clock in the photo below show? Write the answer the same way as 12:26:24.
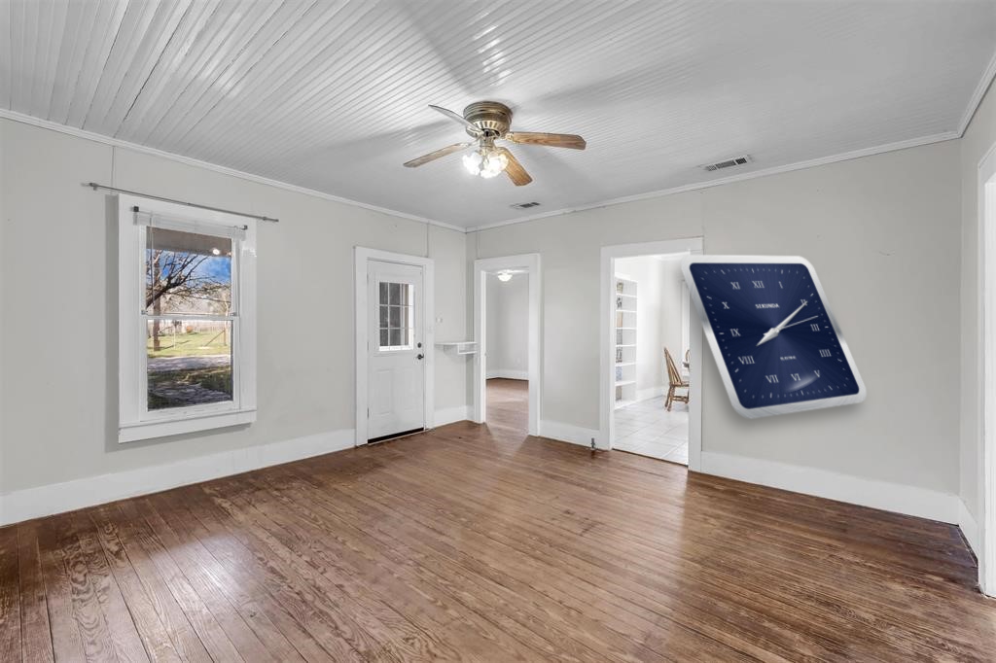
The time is 8:10:13
